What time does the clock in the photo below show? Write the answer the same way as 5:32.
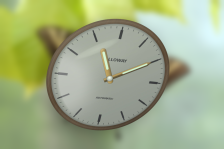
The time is 11:10
